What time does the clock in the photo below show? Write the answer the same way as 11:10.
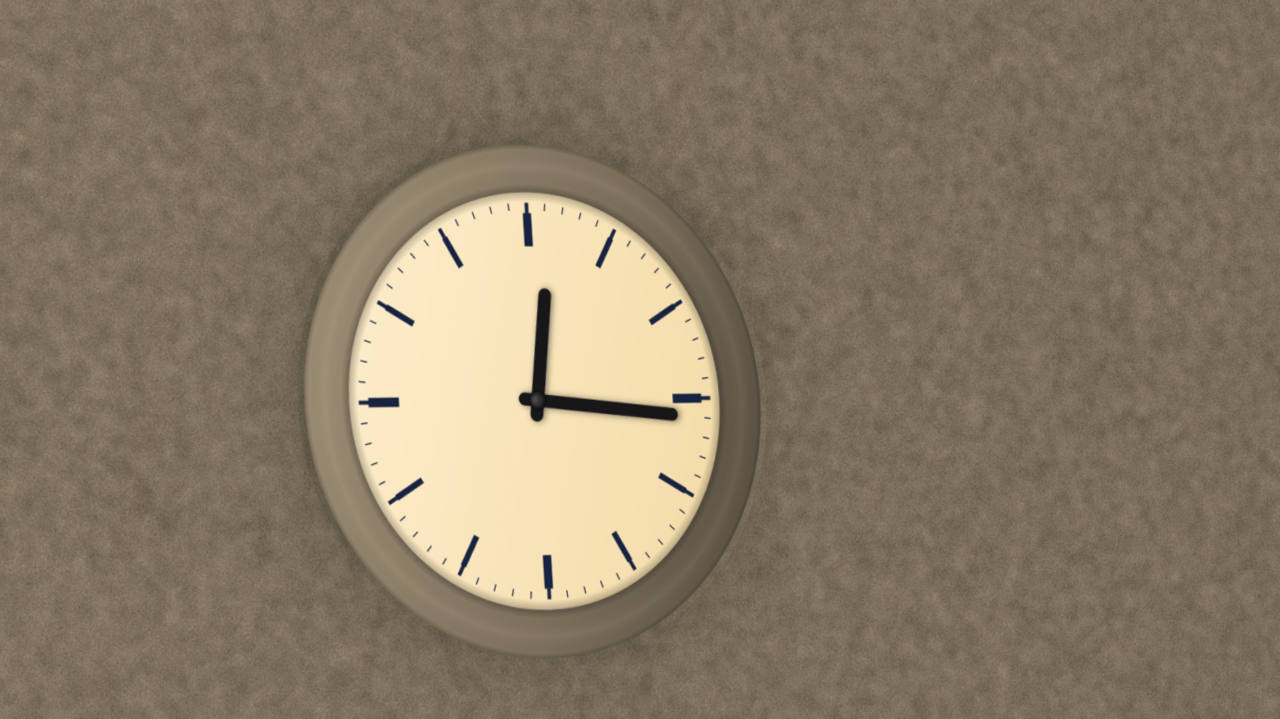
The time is 12:16
